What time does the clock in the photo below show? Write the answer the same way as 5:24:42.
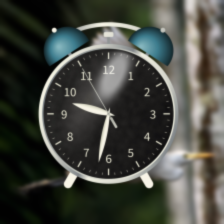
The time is 9:31:55
